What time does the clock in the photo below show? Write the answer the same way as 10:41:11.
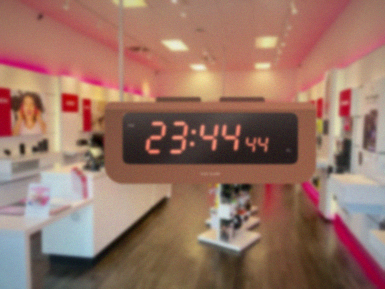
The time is 23:44:44
